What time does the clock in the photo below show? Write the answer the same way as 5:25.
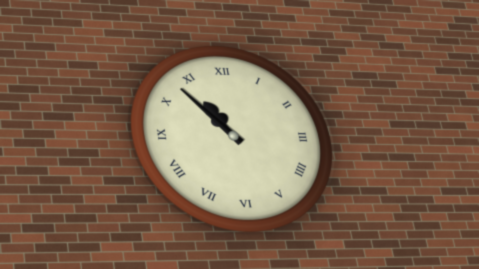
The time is 10:53
